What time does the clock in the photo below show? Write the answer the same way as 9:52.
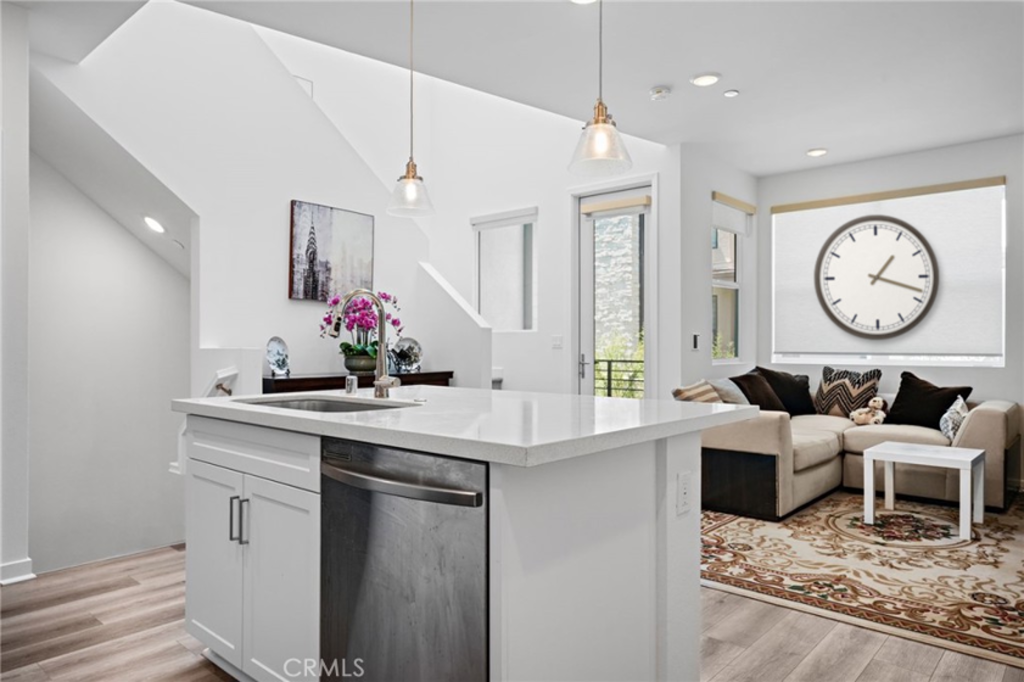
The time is 1:18
